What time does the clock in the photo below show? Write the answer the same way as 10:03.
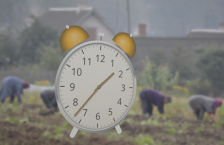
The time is 1:37
